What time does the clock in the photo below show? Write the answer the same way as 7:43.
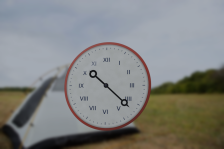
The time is 10:22
